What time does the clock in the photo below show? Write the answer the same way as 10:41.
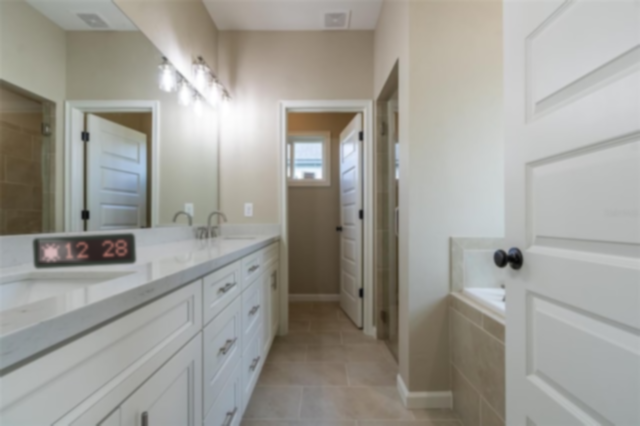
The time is 12:28
